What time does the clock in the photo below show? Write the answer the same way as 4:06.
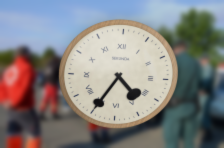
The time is 4:35
